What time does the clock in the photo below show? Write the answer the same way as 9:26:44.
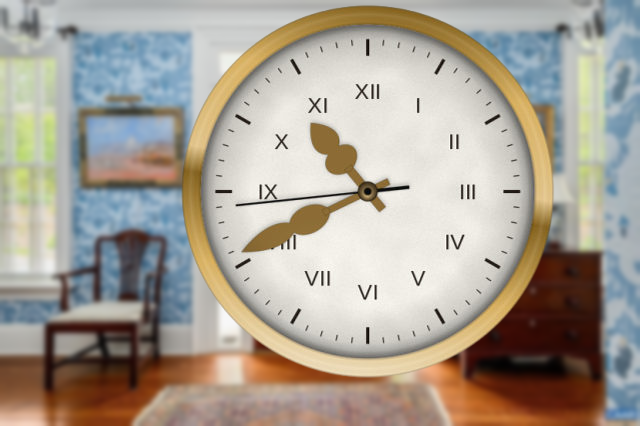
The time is 10:40:44
